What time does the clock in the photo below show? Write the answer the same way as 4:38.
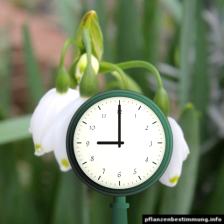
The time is 9:00
